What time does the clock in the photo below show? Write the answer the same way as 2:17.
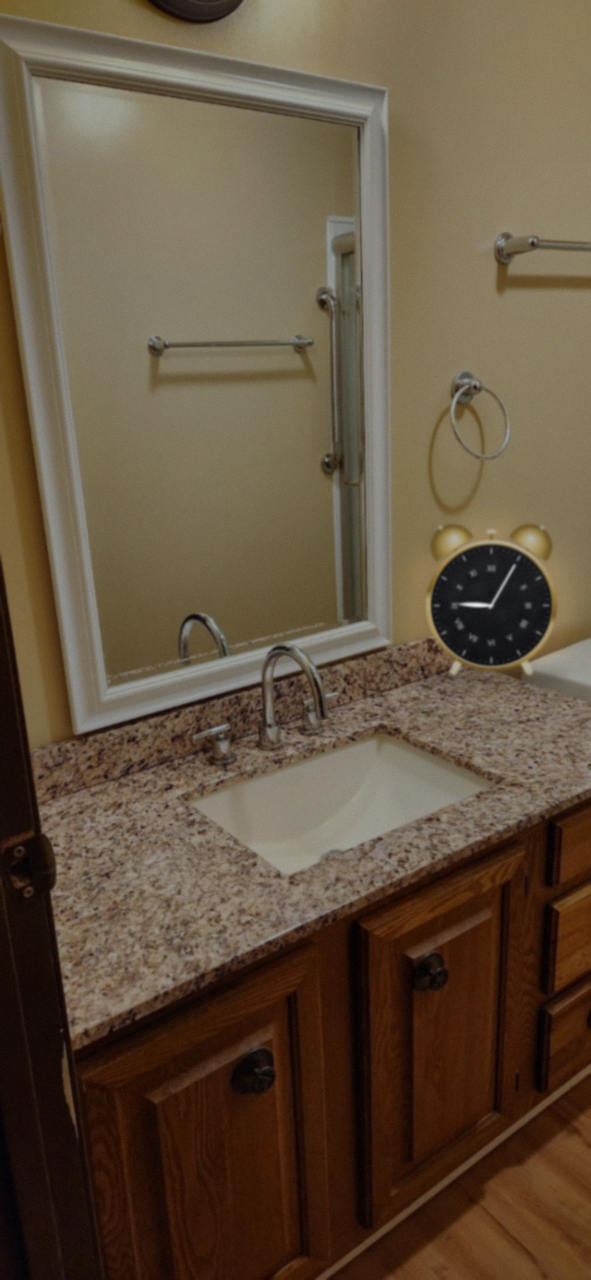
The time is 9:05
